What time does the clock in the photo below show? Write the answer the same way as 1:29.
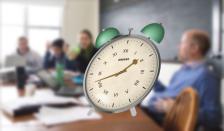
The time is 1:42
